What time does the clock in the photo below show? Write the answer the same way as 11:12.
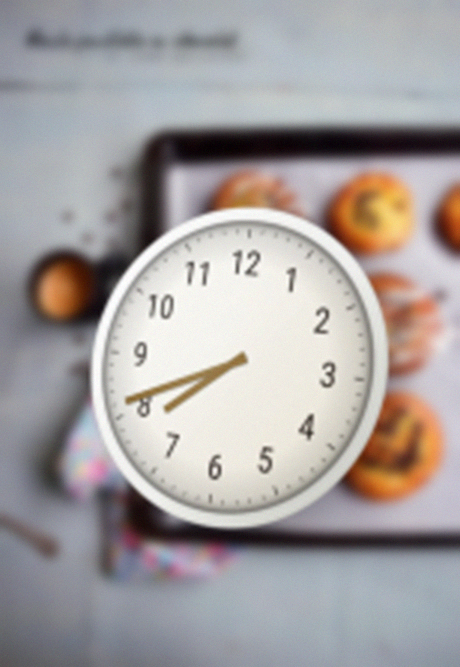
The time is 7:41
